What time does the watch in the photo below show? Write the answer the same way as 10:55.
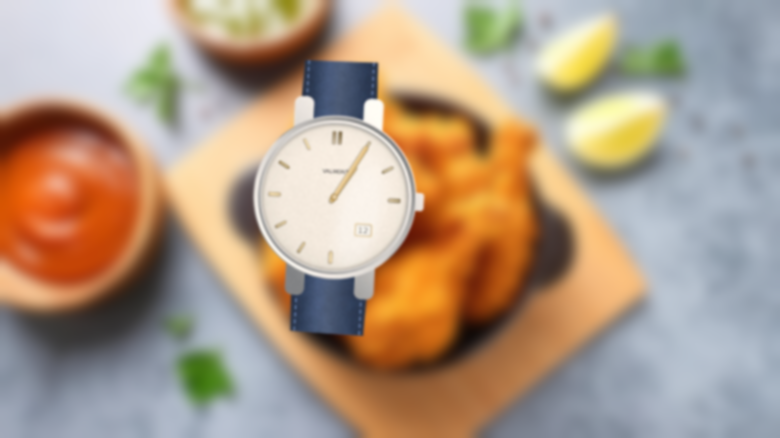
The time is 1:05
